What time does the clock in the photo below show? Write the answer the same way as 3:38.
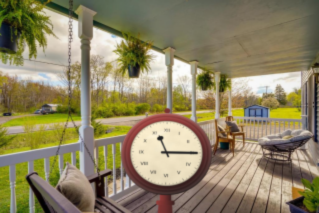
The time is 11:15
